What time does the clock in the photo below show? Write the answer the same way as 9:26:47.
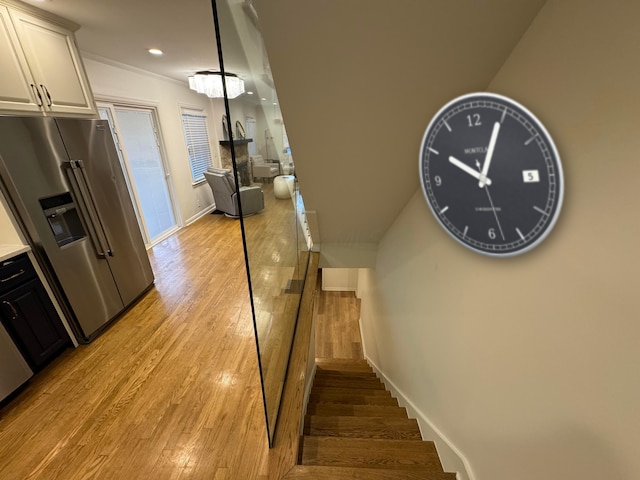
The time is 10:04:28
